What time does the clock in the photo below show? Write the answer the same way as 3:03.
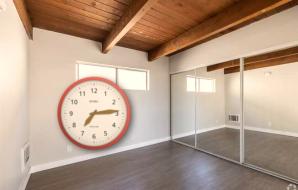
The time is 7:14
